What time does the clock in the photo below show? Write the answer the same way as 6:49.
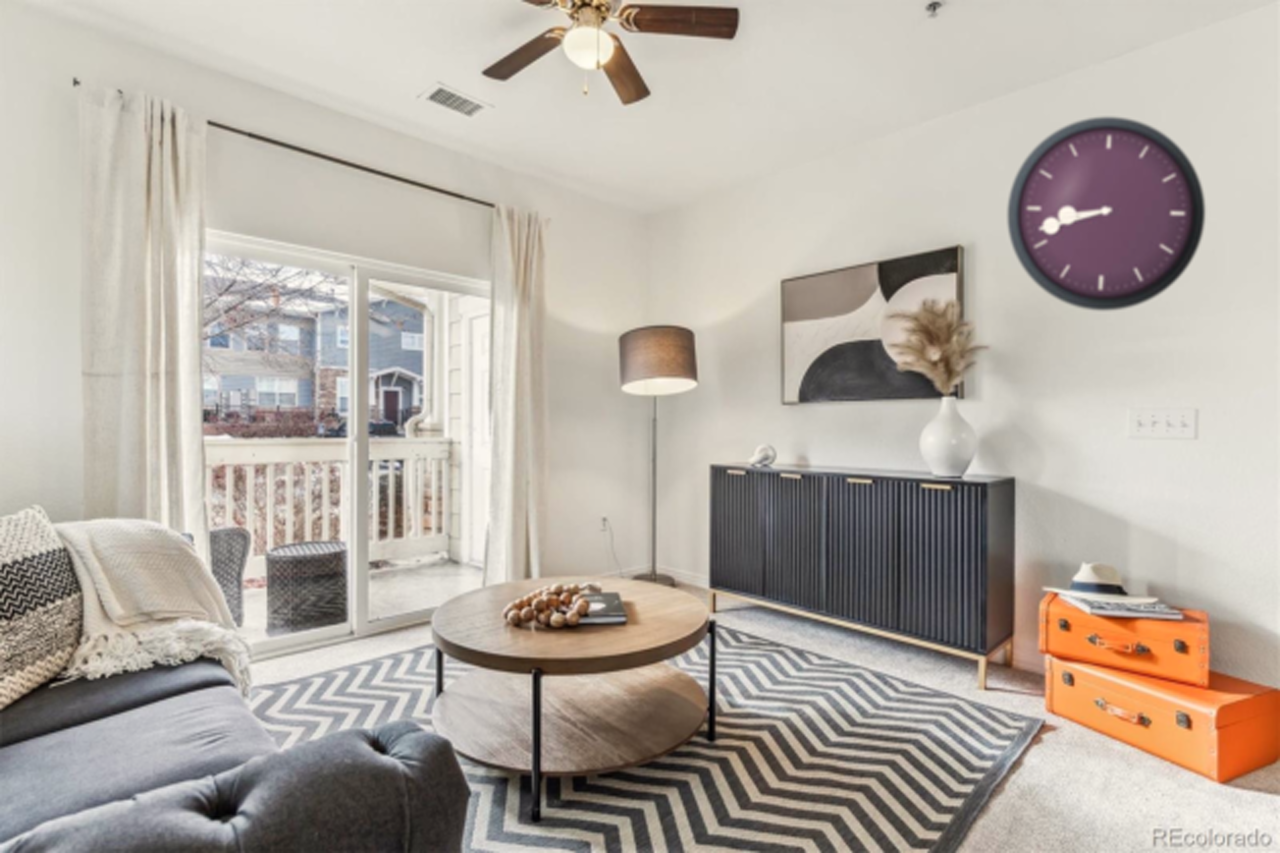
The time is 8:42
